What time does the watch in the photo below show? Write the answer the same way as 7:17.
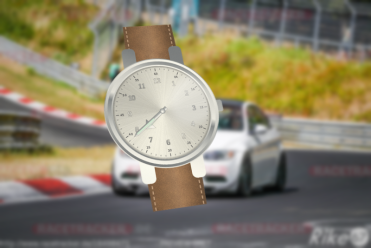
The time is 7:39
